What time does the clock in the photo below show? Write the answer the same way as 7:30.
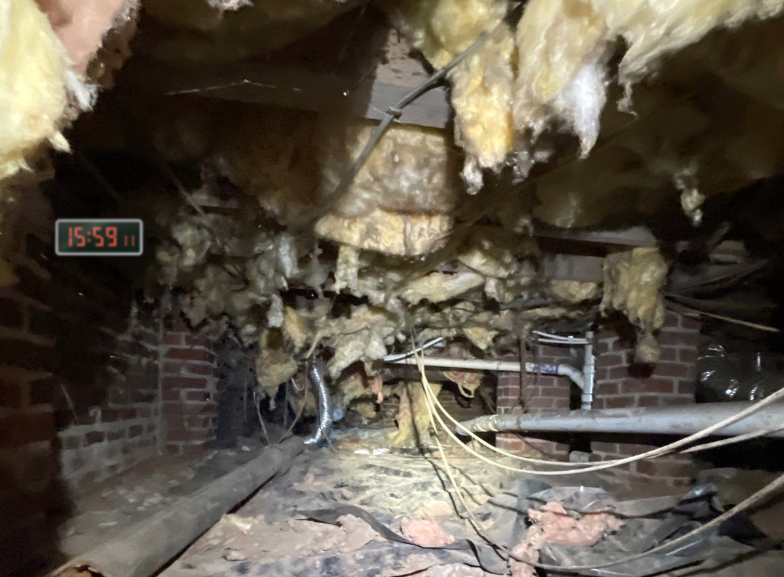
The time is 15:59
